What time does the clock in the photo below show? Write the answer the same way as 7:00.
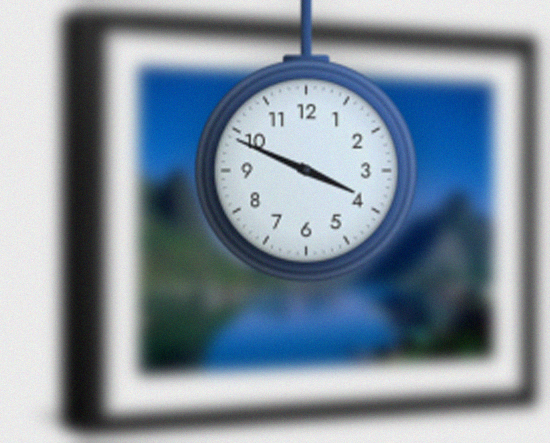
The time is 3:49
